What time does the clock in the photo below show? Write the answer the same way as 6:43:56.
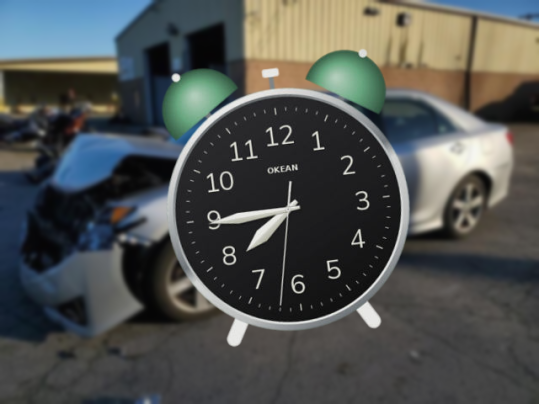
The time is 7:44:32
